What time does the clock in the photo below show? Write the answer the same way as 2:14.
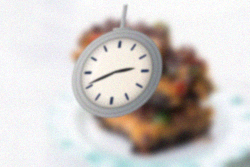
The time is 2:41
